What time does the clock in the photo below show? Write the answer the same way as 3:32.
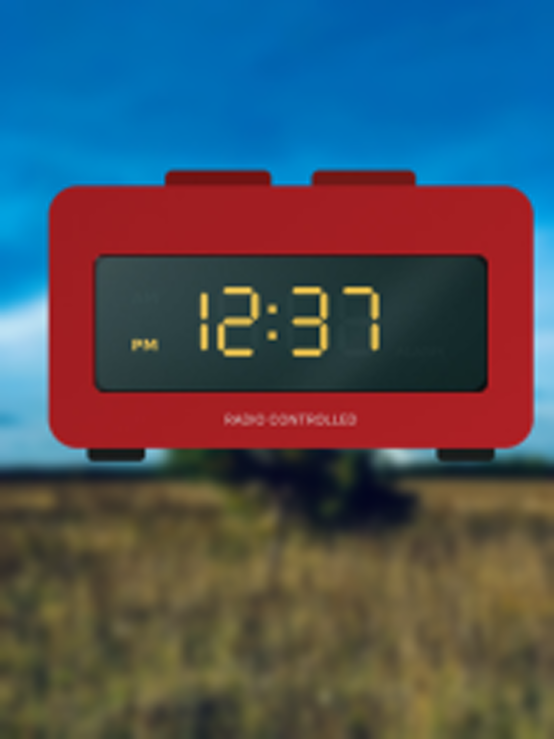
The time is 12:37
